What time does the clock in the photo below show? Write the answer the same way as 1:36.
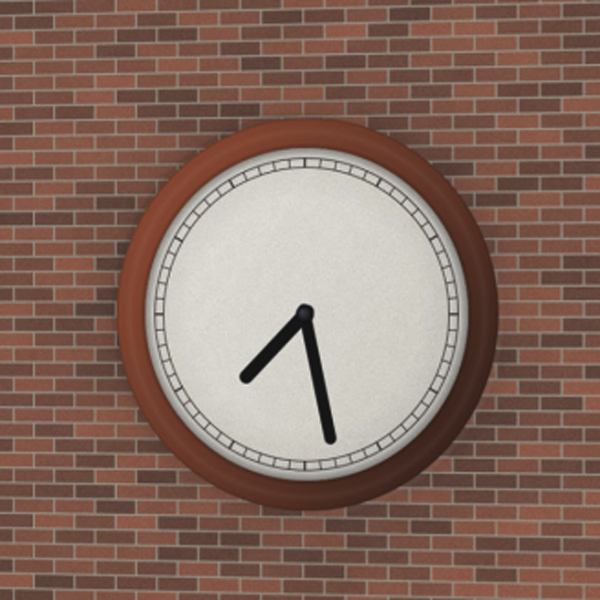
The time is 7:28
